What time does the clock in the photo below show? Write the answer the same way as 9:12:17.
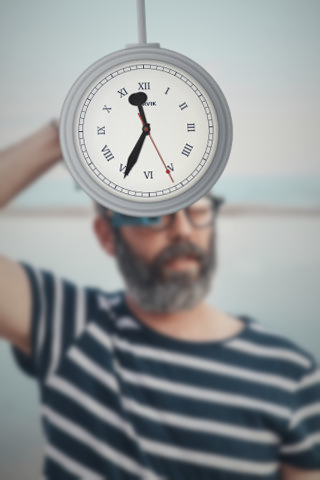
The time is 11:34:26
